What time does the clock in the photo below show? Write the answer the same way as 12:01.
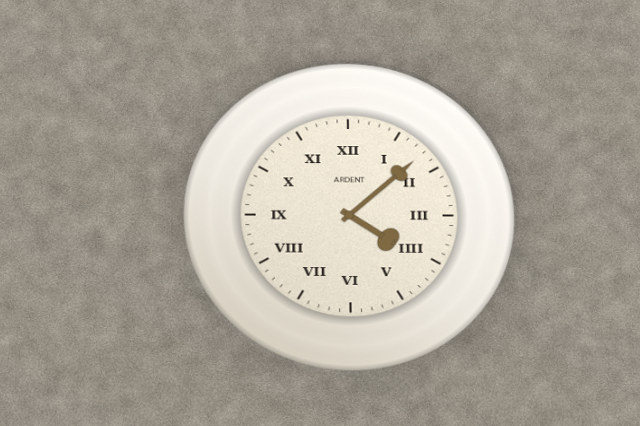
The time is 4:08
